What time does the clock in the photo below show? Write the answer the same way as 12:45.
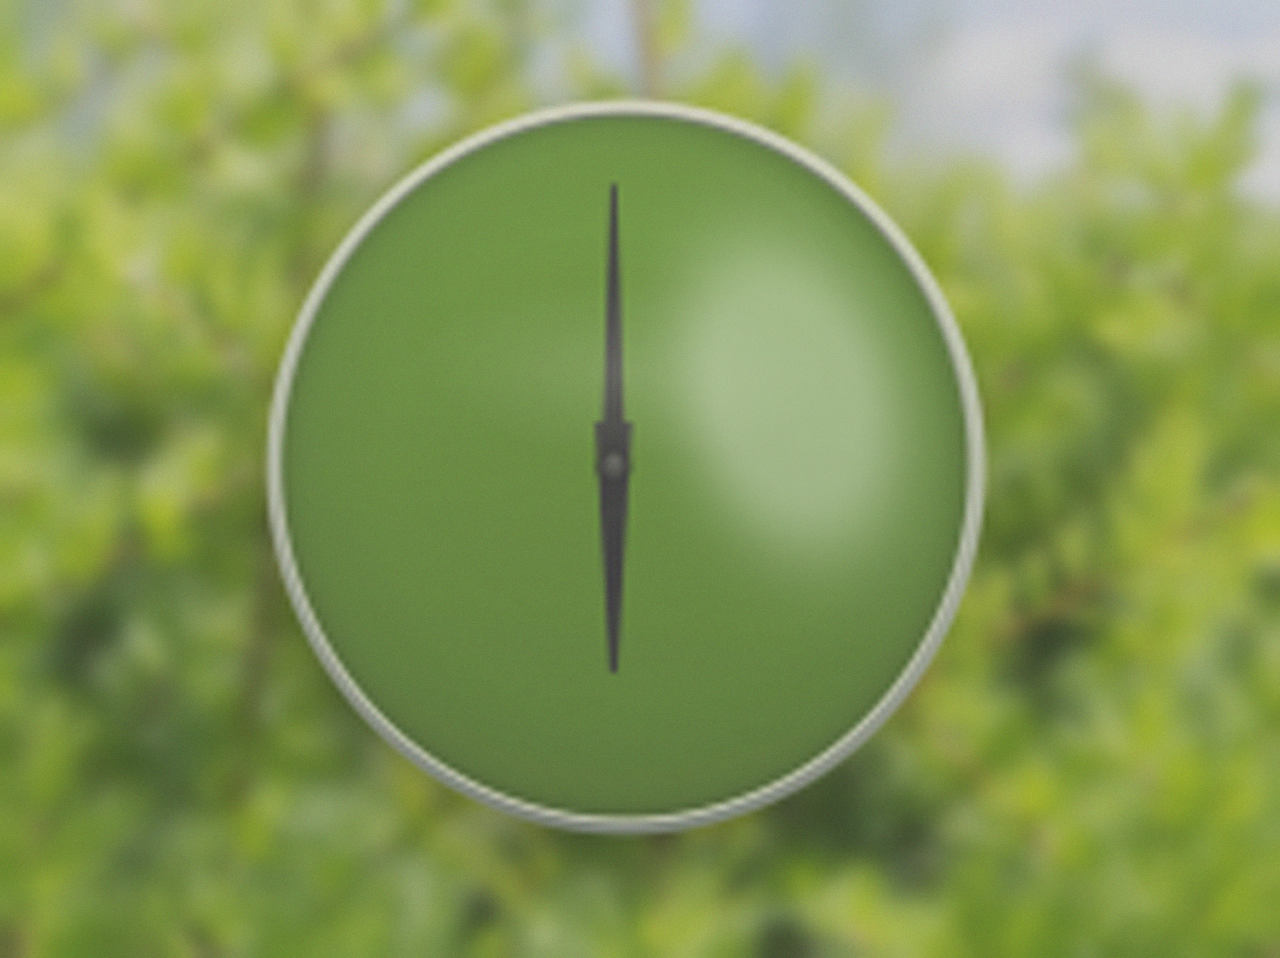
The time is 6:00
